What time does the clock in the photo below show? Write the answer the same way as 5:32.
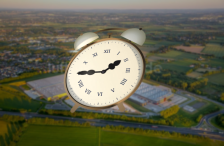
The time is 1:45
